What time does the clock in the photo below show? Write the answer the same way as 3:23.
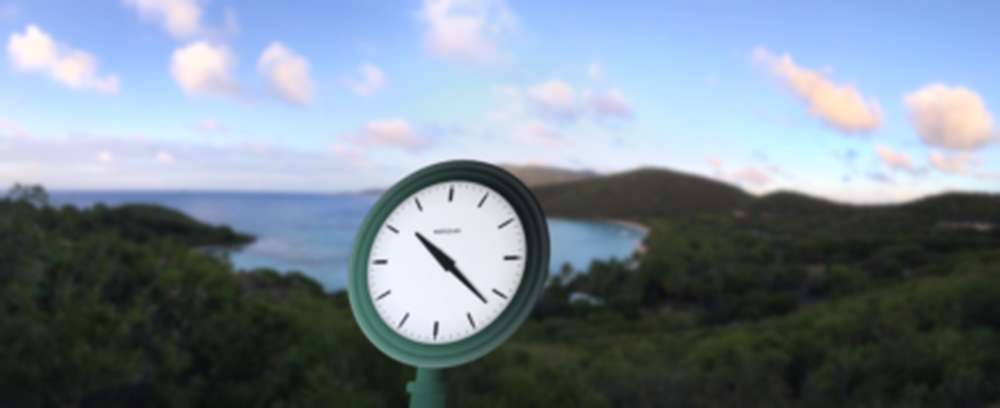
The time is 10:22
